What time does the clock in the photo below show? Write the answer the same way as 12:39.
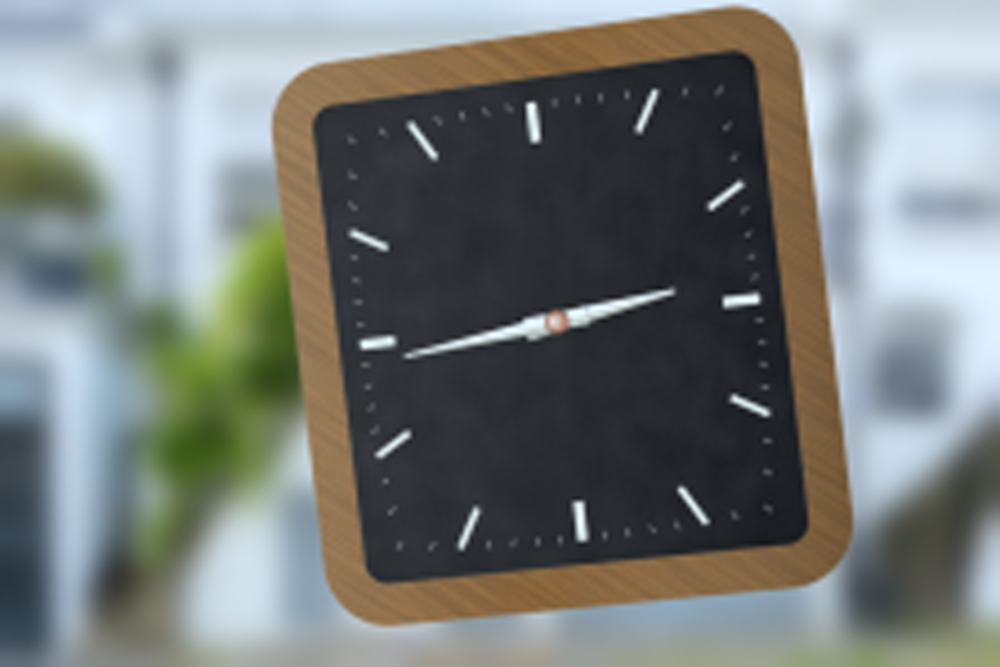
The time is 2:44
